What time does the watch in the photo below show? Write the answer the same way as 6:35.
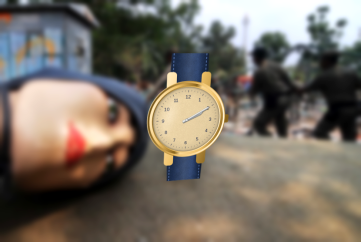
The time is 2:10
